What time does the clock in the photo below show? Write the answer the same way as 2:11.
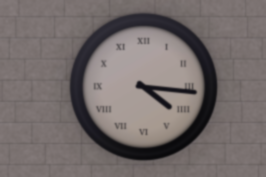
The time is 4:16
